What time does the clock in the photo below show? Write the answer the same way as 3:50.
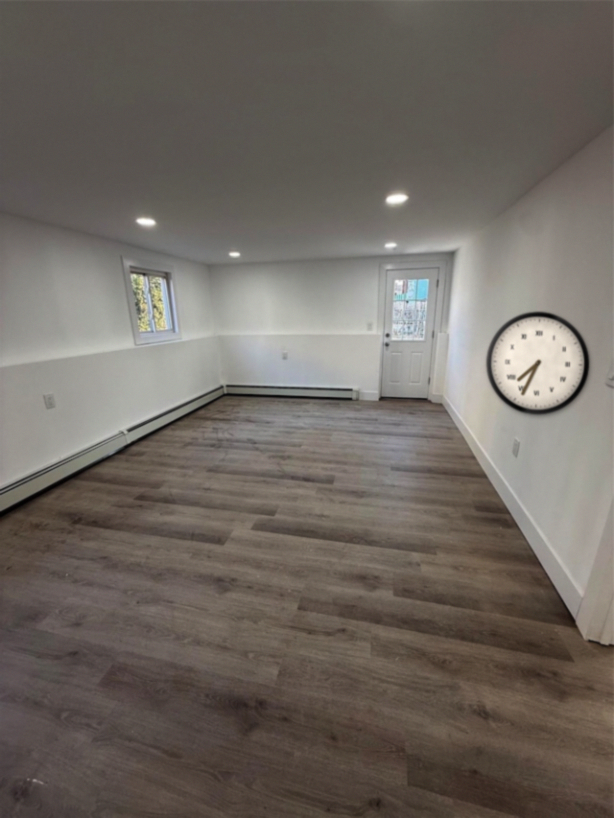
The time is 7:34
